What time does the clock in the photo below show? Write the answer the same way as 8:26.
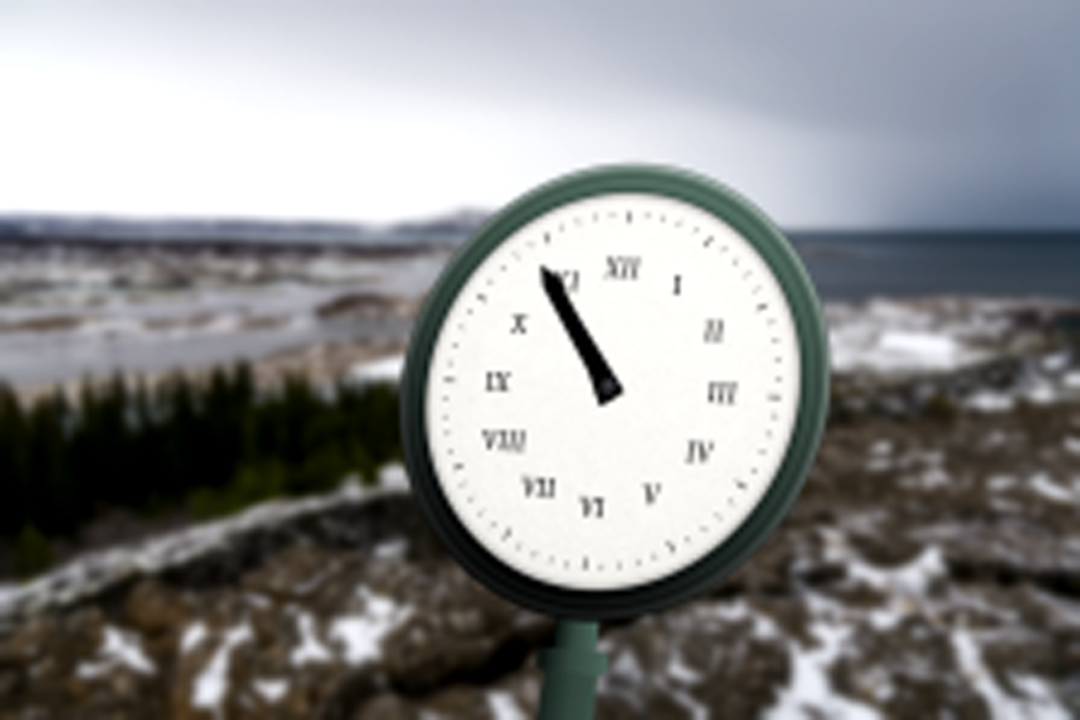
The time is 10:54
